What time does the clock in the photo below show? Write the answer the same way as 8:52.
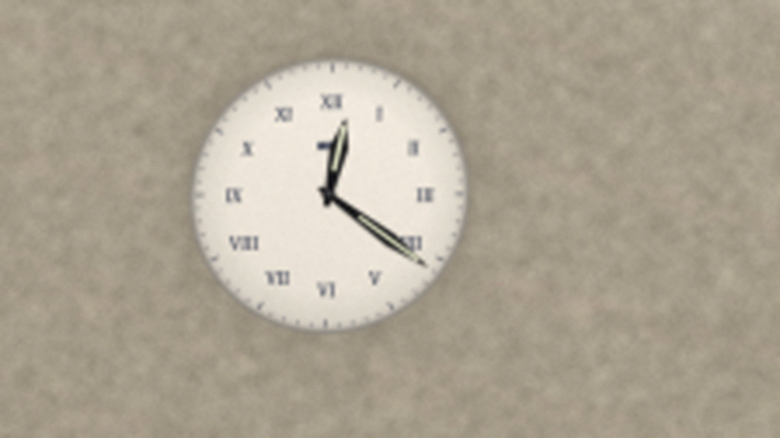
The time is 12:21
